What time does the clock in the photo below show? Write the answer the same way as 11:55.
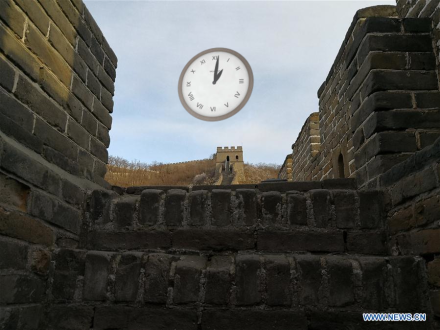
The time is 1:01
